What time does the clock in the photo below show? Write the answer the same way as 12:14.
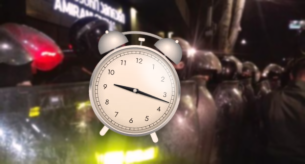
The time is 9:17
